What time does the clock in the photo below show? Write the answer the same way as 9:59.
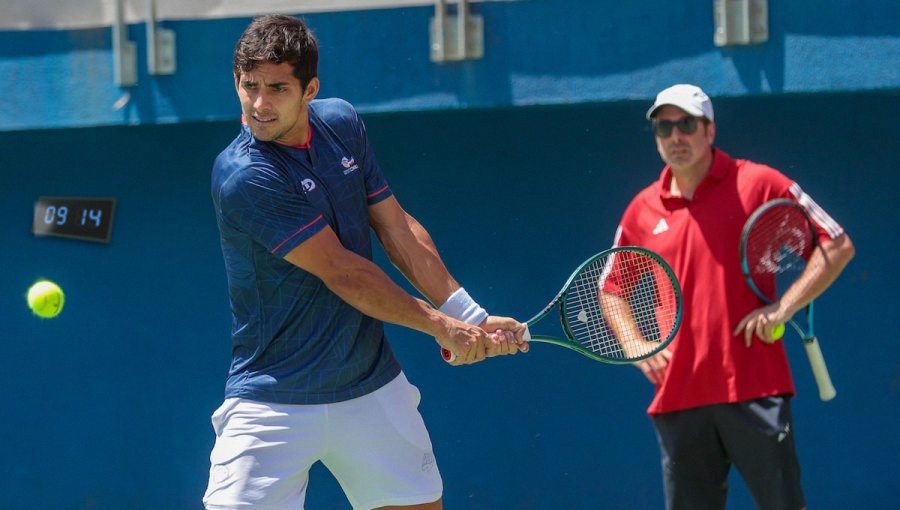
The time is 9:14
